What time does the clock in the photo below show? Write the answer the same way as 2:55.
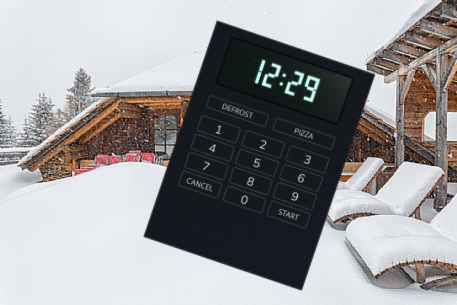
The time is 12:29
